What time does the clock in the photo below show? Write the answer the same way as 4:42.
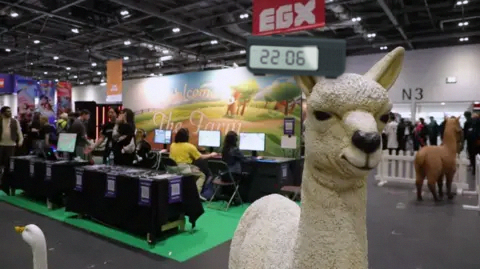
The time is 22:06
